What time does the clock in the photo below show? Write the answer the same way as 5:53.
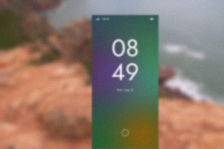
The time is 8:49
